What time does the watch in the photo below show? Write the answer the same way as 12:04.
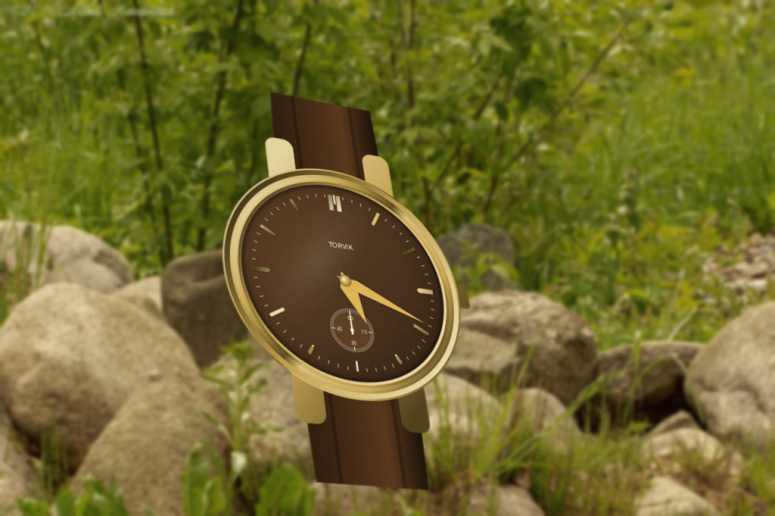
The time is 5:19
